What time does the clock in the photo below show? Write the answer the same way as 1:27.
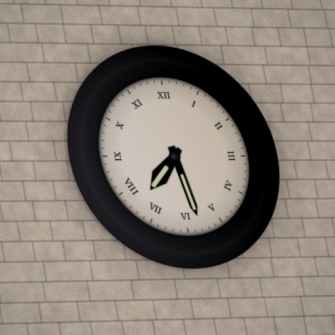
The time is 7:28
